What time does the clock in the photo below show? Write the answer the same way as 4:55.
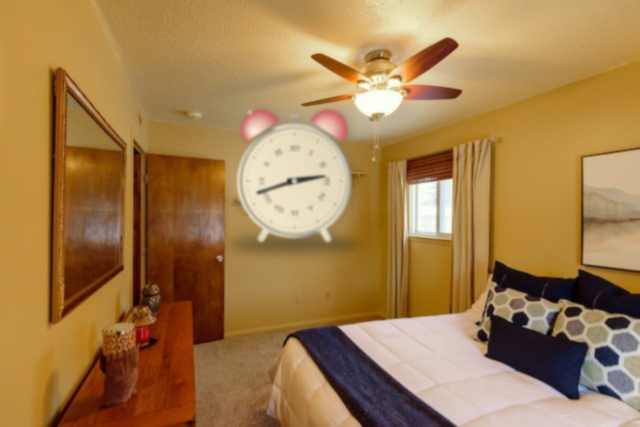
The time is 2:42
